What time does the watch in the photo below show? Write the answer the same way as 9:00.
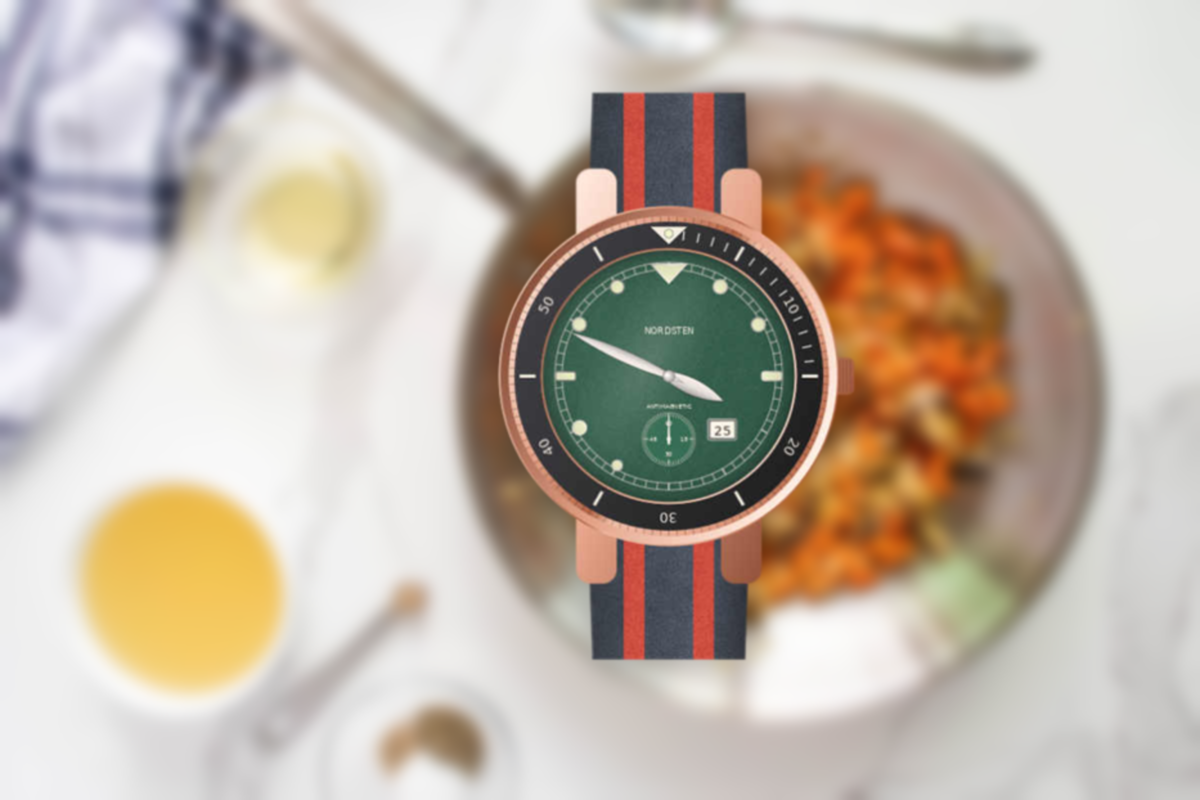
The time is 3:49
